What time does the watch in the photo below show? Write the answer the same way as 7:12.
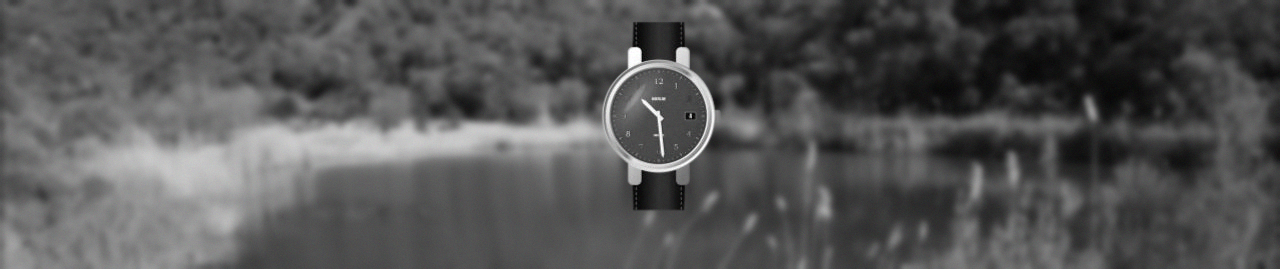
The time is 10:29
